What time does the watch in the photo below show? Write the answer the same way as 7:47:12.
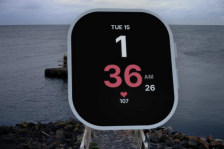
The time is 1:36:26
